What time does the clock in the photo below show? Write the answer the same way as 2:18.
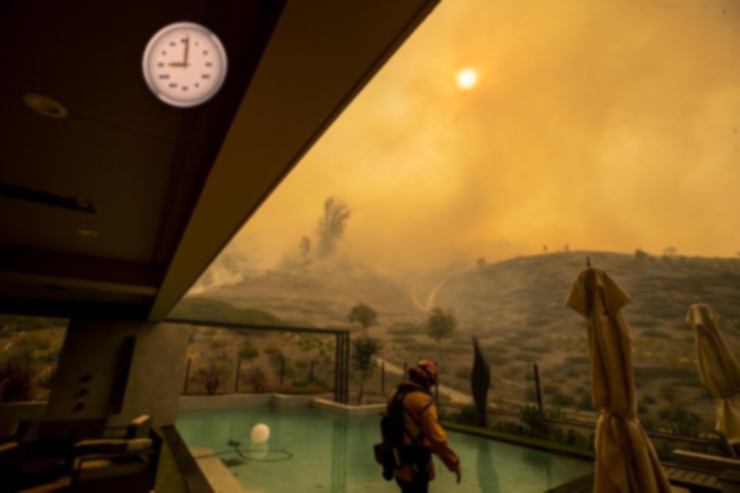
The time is 9:01
